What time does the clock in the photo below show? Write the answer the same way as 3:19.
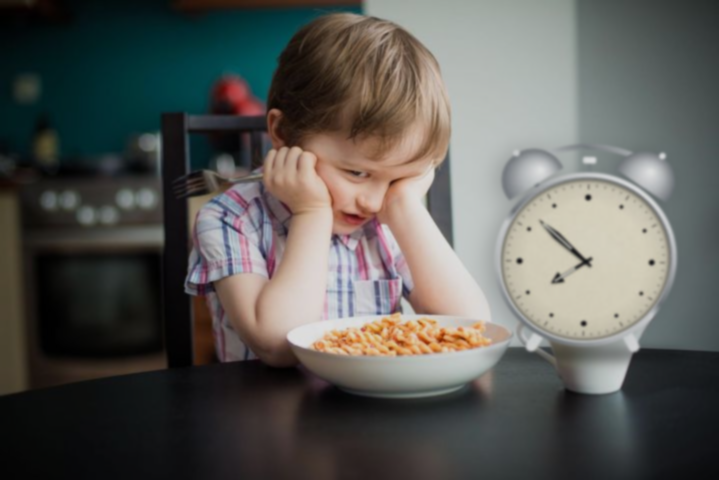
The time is 7:52
